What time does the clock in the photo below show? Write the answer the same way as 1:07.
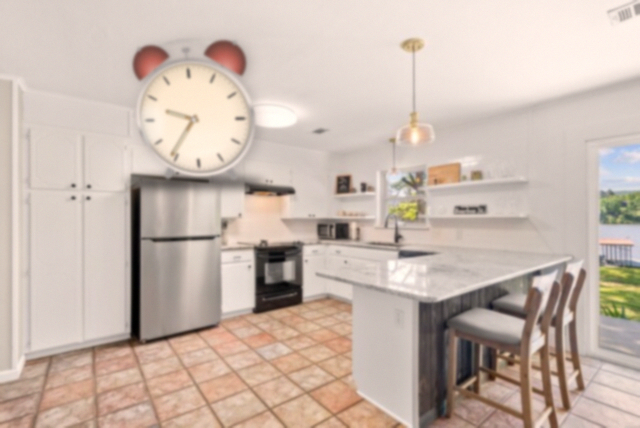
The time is 9:36
